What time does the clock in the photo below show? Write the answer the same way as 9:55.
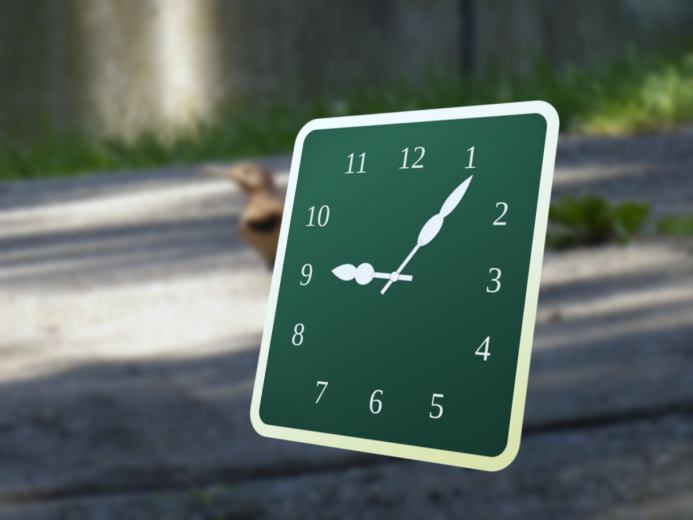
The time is 9:06
